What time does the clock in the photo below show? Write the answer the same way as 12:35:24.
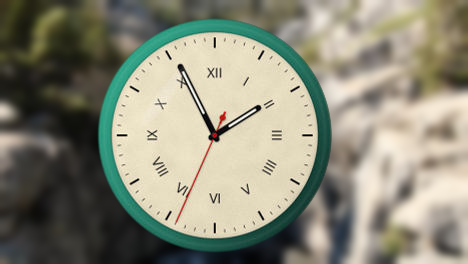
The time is 1:55:34
